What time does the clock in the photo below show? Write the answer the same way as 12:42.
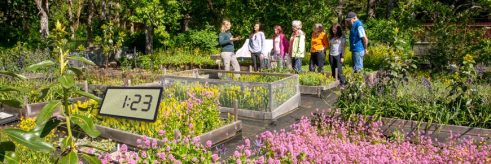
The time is 1:23
